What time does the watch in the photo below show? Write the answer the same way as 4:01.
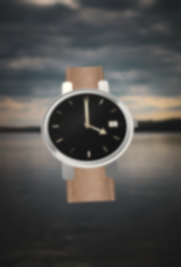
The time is 4:00
